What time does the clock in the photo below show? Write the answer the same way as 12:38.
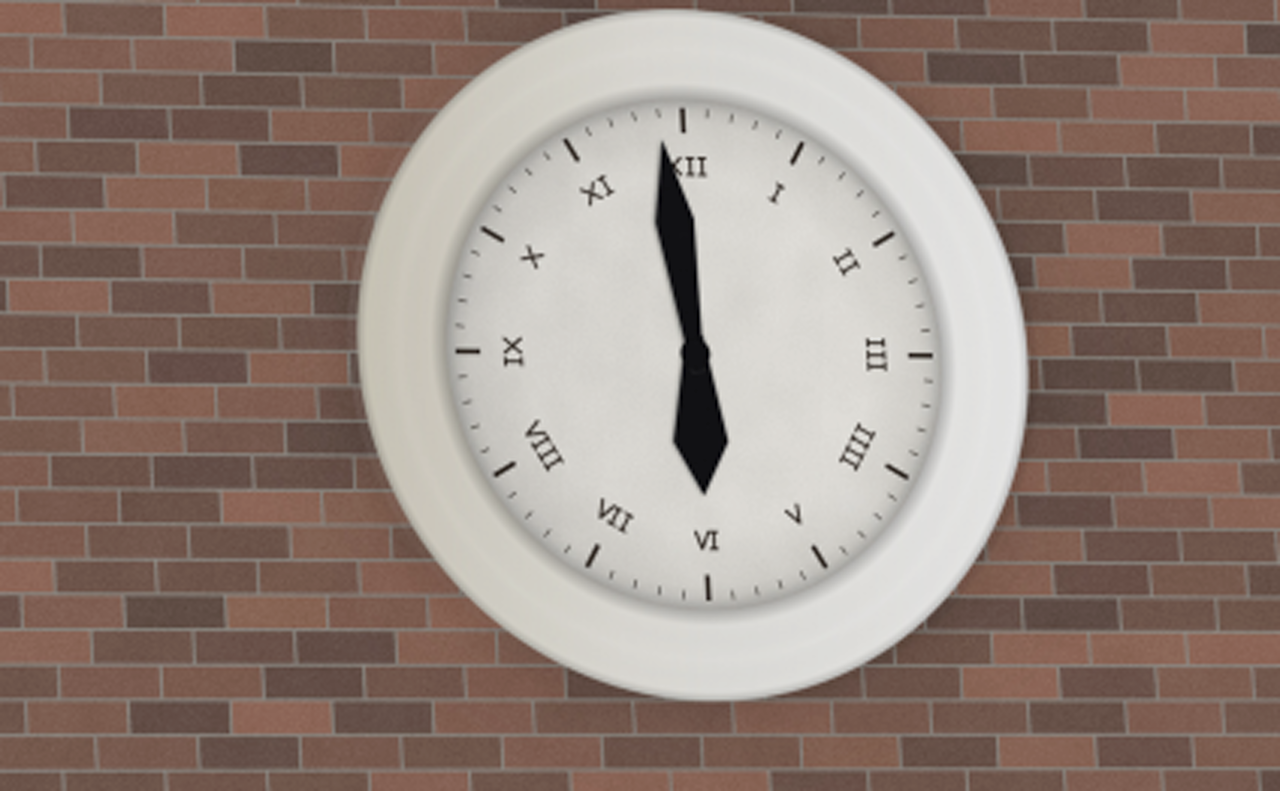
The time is 5:59
